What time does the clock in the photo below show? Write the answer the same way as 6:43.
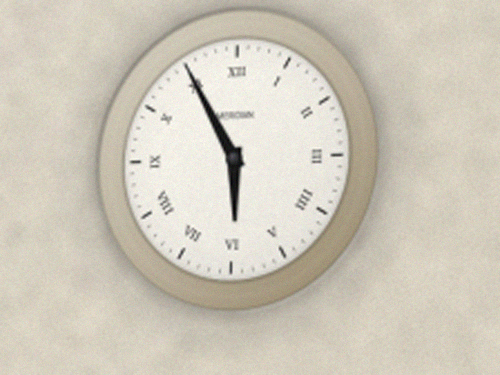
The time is 5:55
